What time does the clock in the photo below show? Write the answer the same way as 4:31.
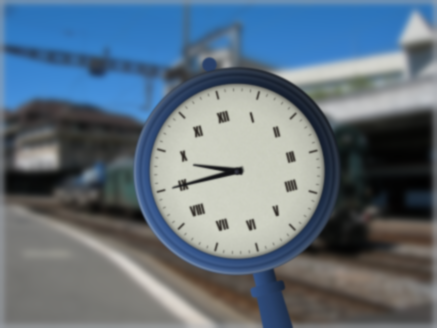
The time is 9:45
